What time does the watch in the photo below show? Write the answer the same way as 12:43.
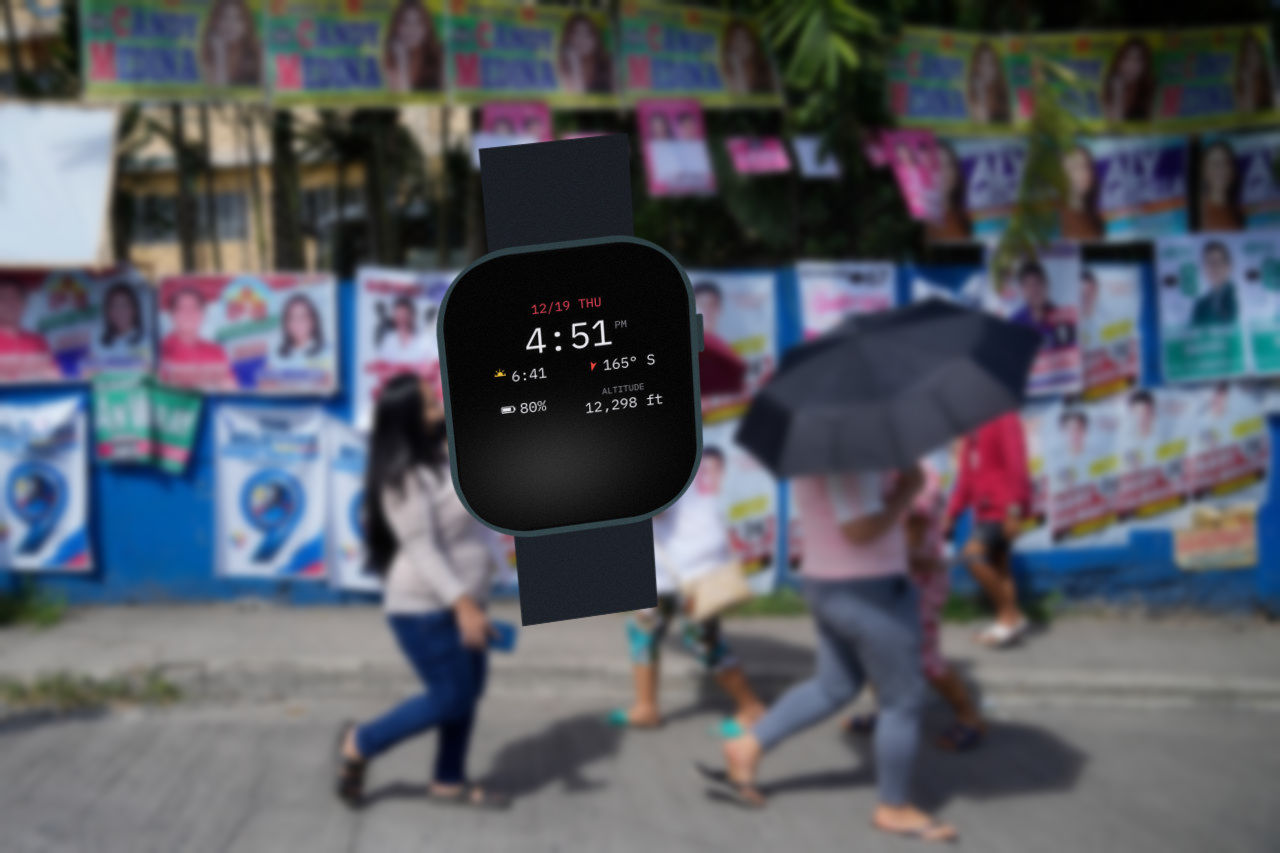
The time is 4:51
